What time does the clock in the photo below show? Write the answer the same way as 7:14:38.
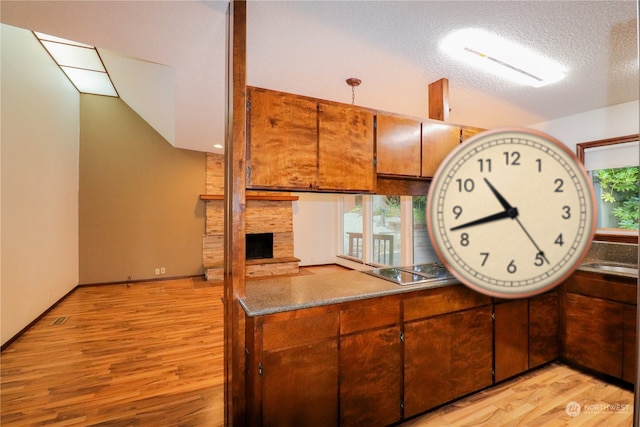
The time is 10:42:24
